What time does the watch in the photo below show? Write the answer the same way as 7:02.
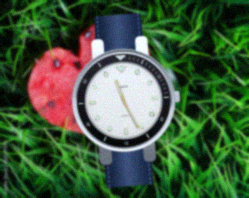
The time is 11:26
